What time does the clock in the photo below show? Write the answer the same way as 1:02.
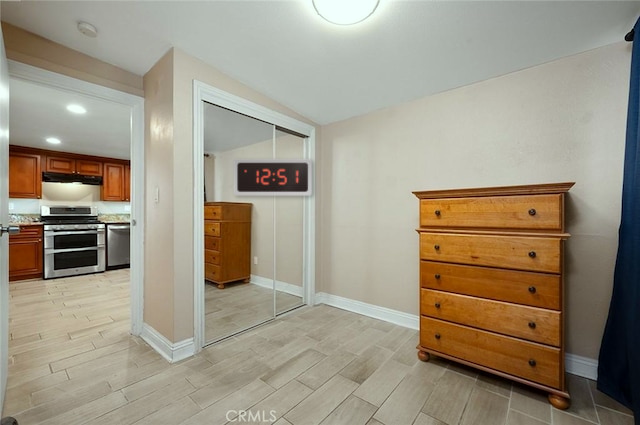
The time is 12:51
